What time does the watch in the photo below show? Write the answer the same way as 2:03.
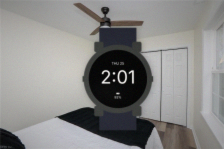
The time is 2:01
